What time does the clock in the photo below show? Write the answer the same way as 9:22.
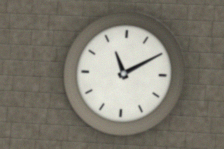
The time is 11:10
